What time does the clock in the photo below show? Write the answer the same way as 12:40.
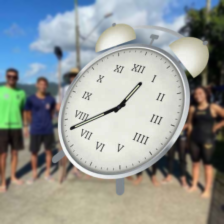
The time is 12:38
